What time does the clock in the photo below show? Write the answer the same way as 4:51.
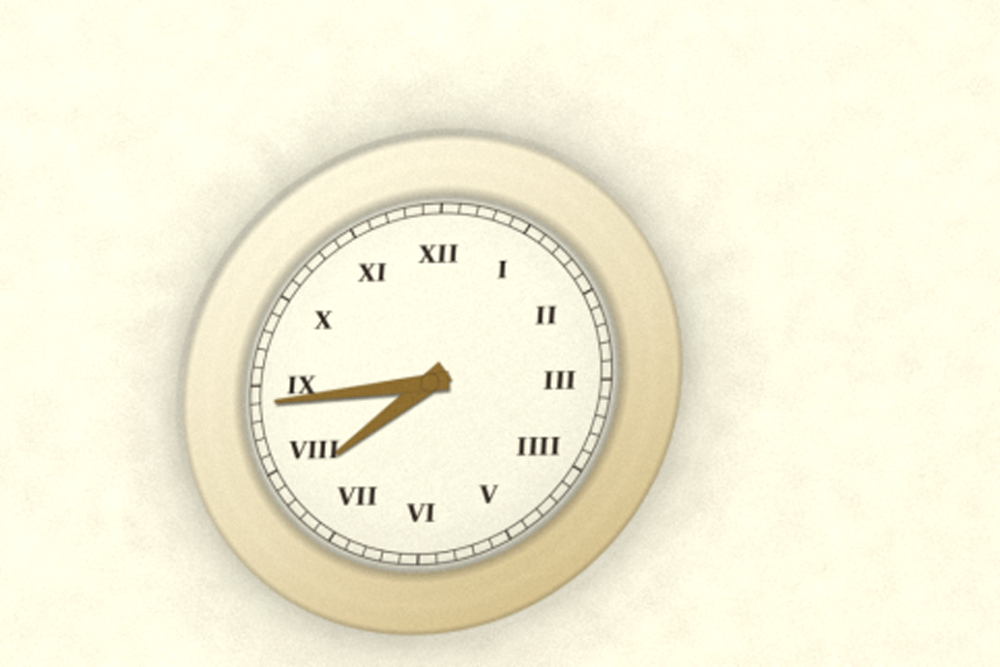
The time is 7:44
